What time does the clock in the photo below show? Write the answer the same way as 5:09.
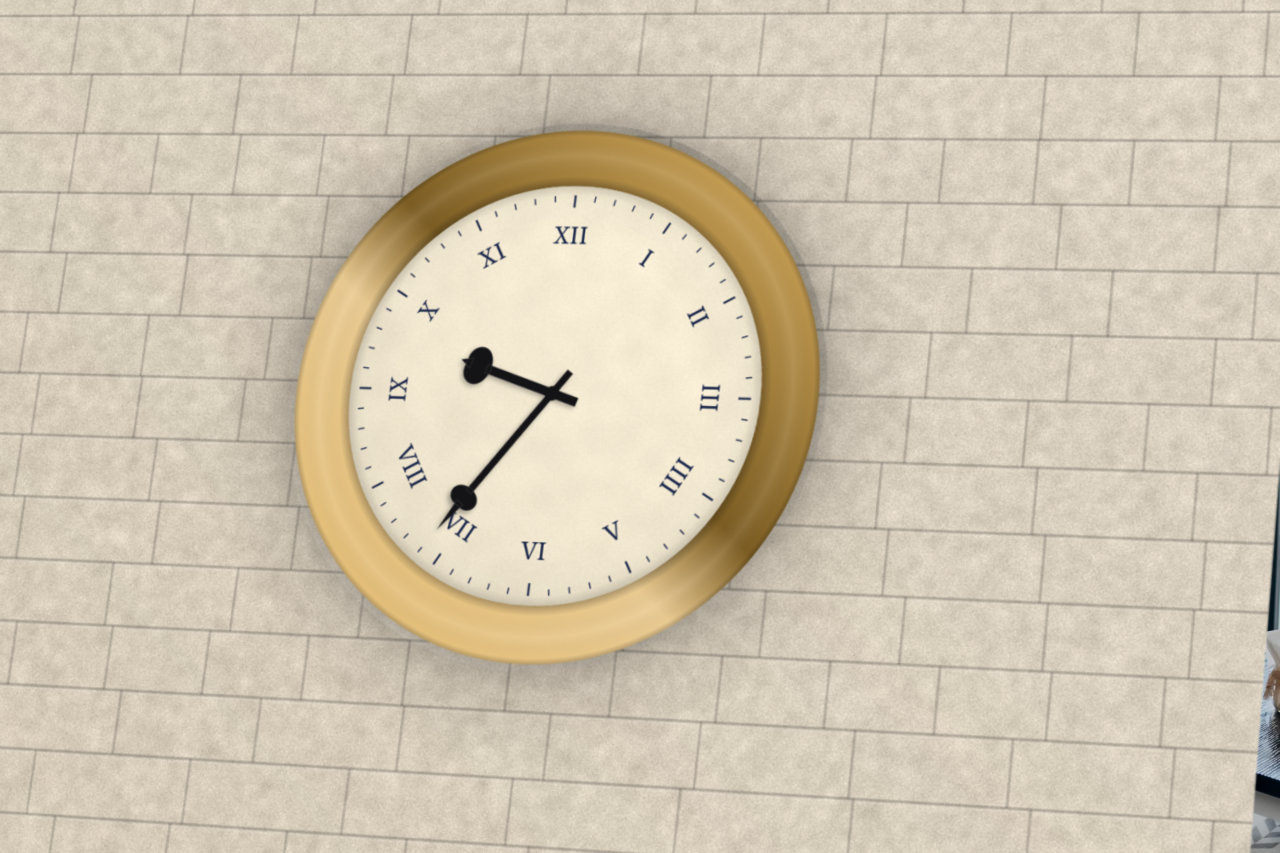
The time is 9:36
